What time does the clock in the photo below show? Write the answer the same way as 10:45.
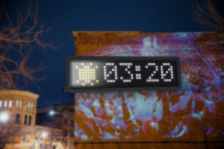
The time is 3:20
